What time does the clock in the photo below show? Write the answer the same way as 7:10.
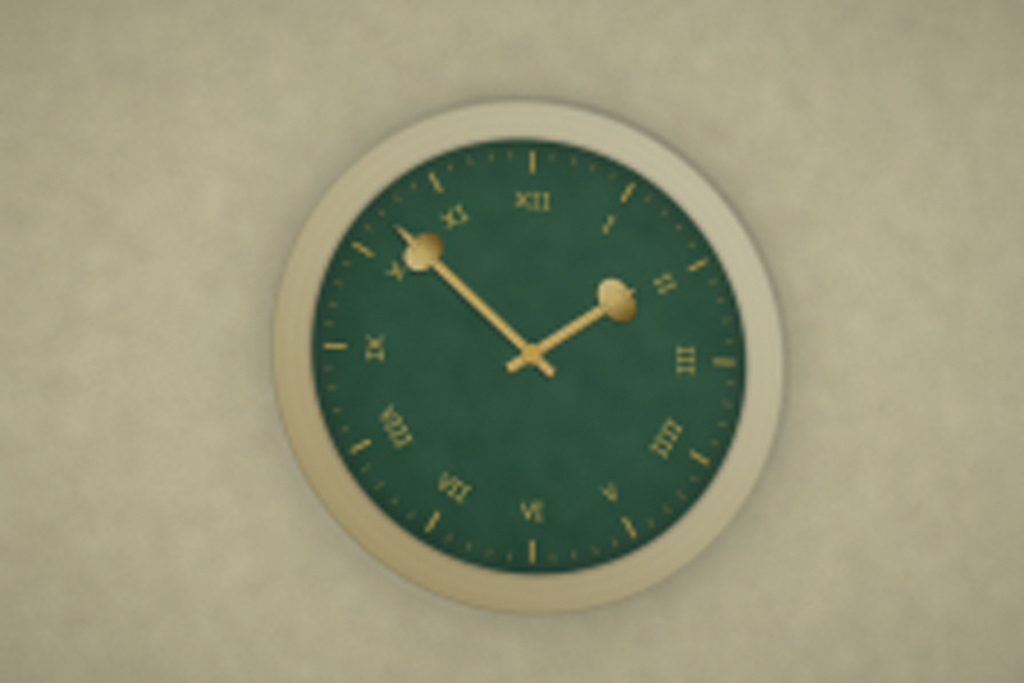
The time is 1:52
